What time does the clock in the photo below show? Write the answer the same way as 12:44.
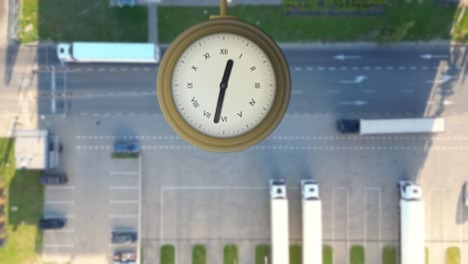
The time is 12:32
